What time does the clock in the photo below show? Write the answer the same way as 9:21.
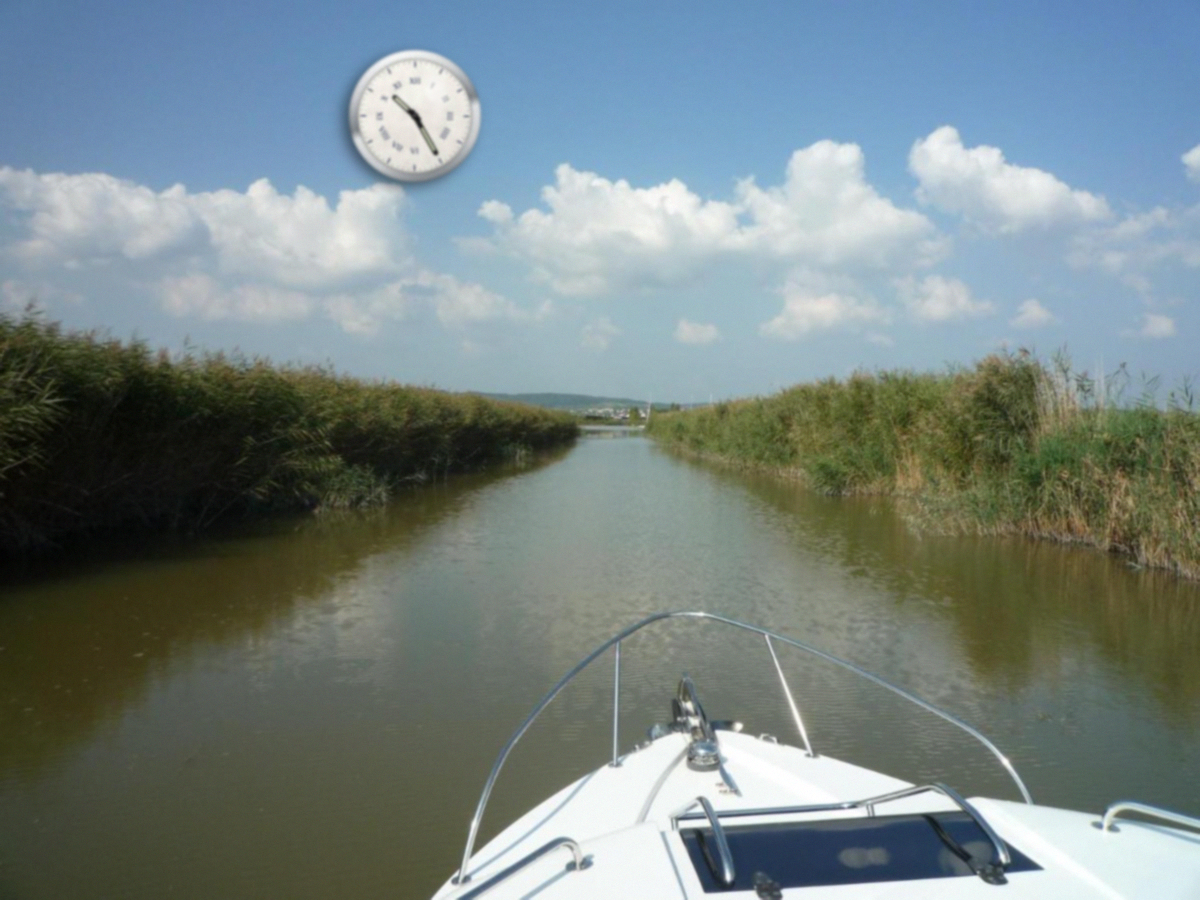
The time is 10:25
